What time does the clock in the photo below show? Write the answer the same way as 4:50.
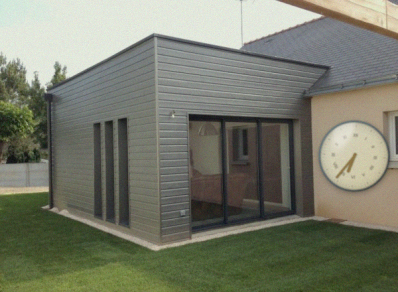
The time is 6:36
